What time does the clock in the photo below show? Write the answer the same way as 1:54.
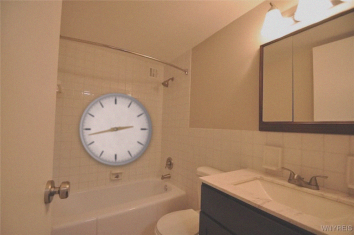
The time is 2:43
